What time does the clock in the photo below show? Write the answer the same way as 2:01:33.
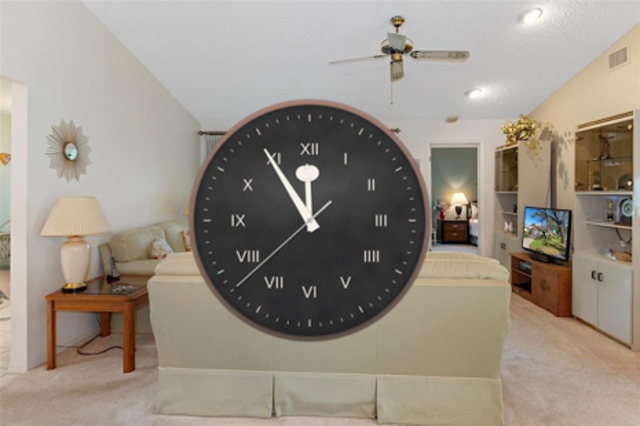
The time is 11:54:38
